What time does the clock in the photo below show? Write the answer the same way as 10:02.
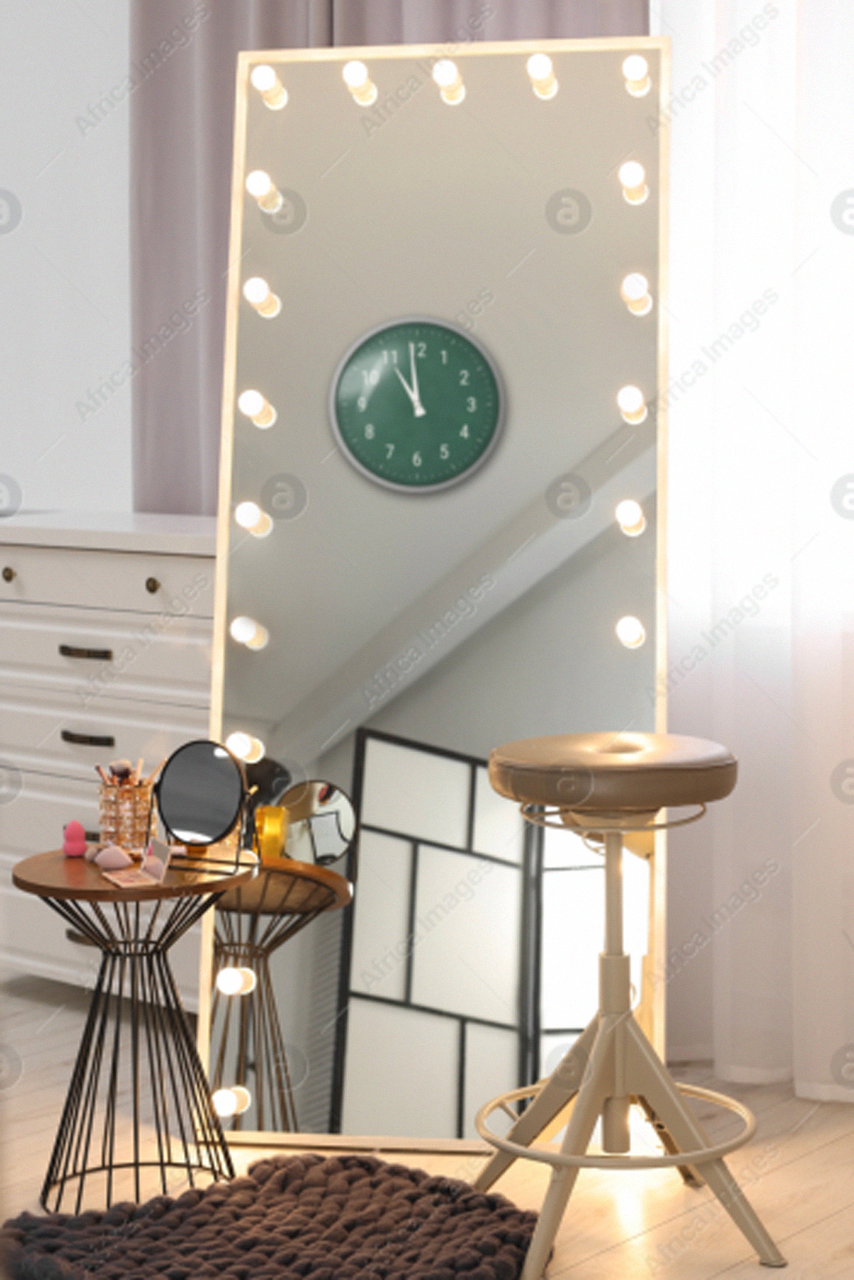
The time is 10:59
